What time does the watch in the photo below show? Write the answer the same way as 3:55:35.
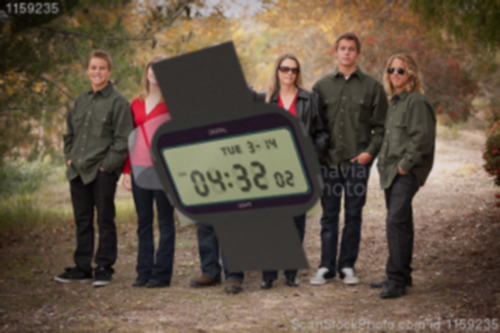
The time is 4:32:02
